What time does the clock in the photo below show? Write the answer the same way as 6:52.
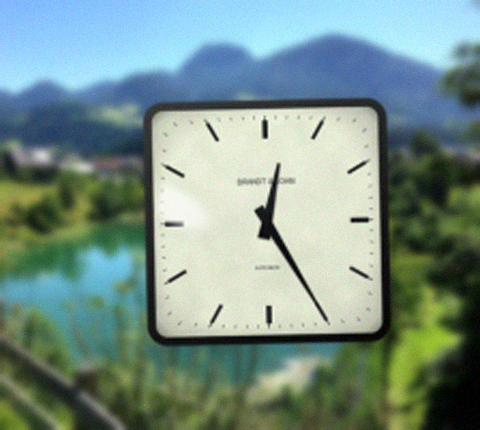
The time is 12:25
